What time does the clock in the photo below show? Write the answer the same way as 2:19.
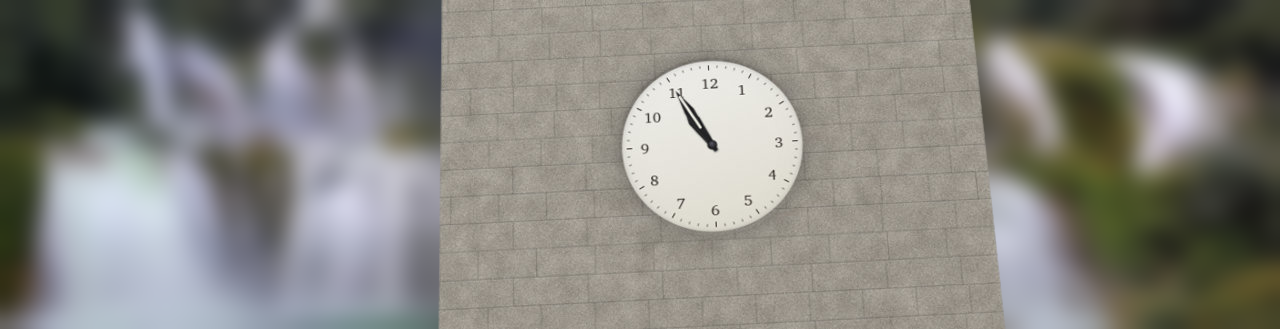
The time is 10:55
